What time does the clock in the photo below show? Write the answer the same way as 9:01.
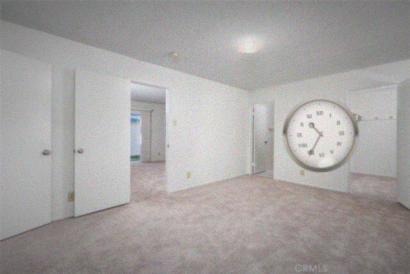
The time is 10:35
